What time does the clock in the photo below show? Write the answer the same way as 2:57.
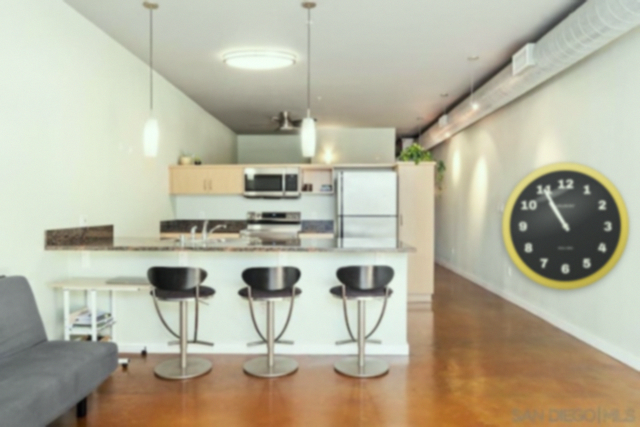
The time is 10:55
